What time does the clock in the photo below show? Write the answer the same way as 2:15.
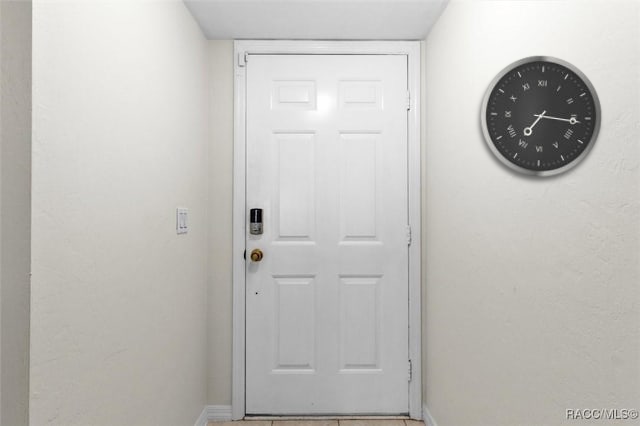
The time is 7:16
